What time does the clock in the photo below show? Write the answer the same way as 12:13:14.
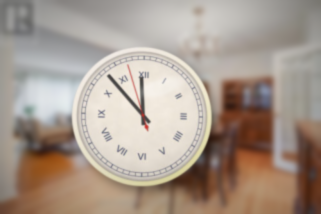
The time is 11:52:57
